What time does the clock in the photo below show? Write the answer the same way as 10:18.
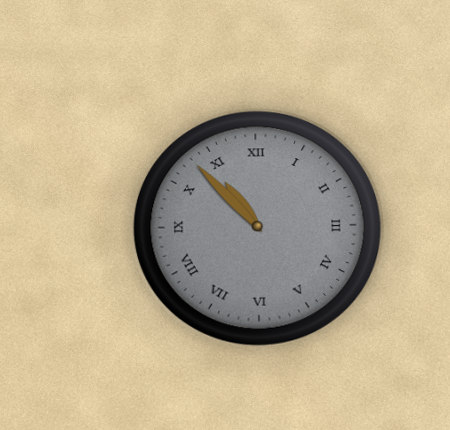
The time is 10:53
